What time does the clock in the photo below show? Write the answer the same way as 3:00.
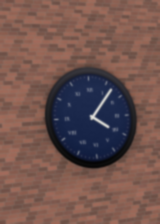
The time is 4:07
